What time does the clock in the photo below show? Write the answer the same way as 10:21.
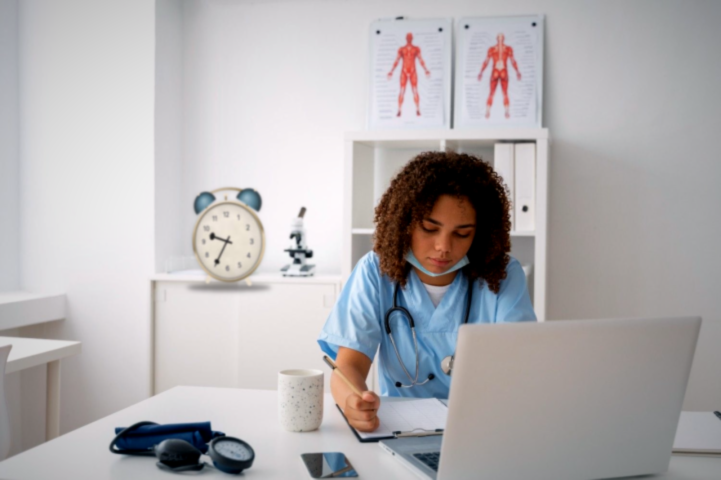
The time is 9:35
